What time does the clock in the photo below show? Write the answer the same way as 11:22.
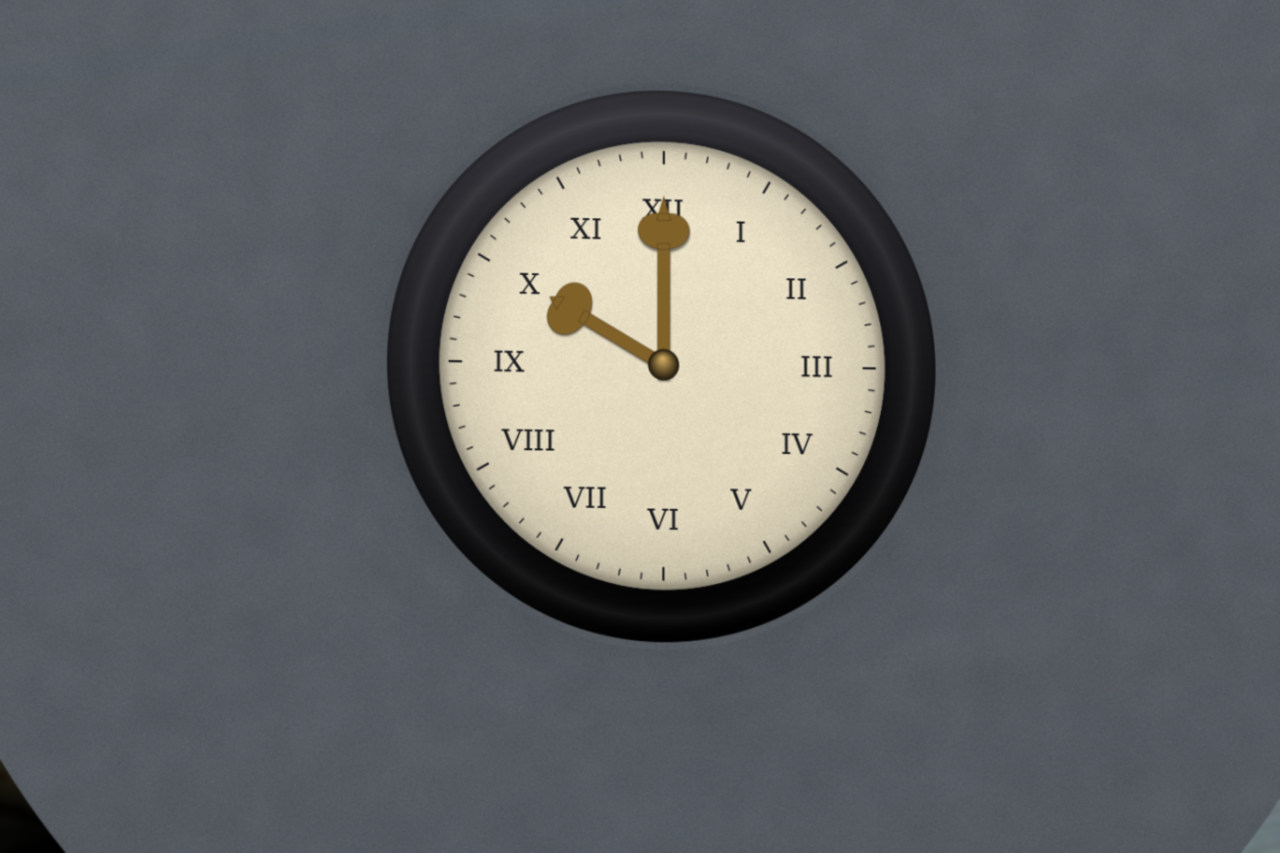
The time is 10:00
